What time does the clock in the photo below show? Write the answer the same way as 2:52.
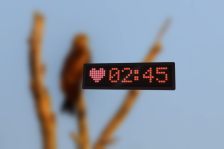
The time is 2:45
